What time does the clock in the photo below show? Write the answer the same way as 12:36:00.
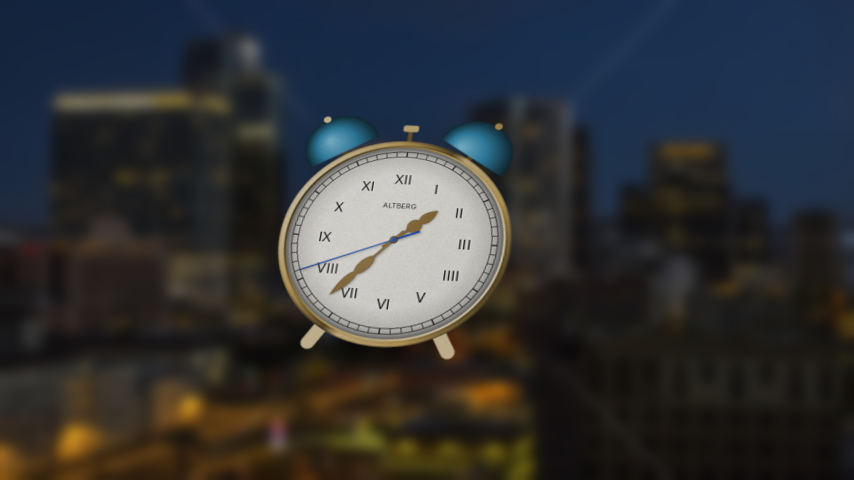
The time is 1:36:41
